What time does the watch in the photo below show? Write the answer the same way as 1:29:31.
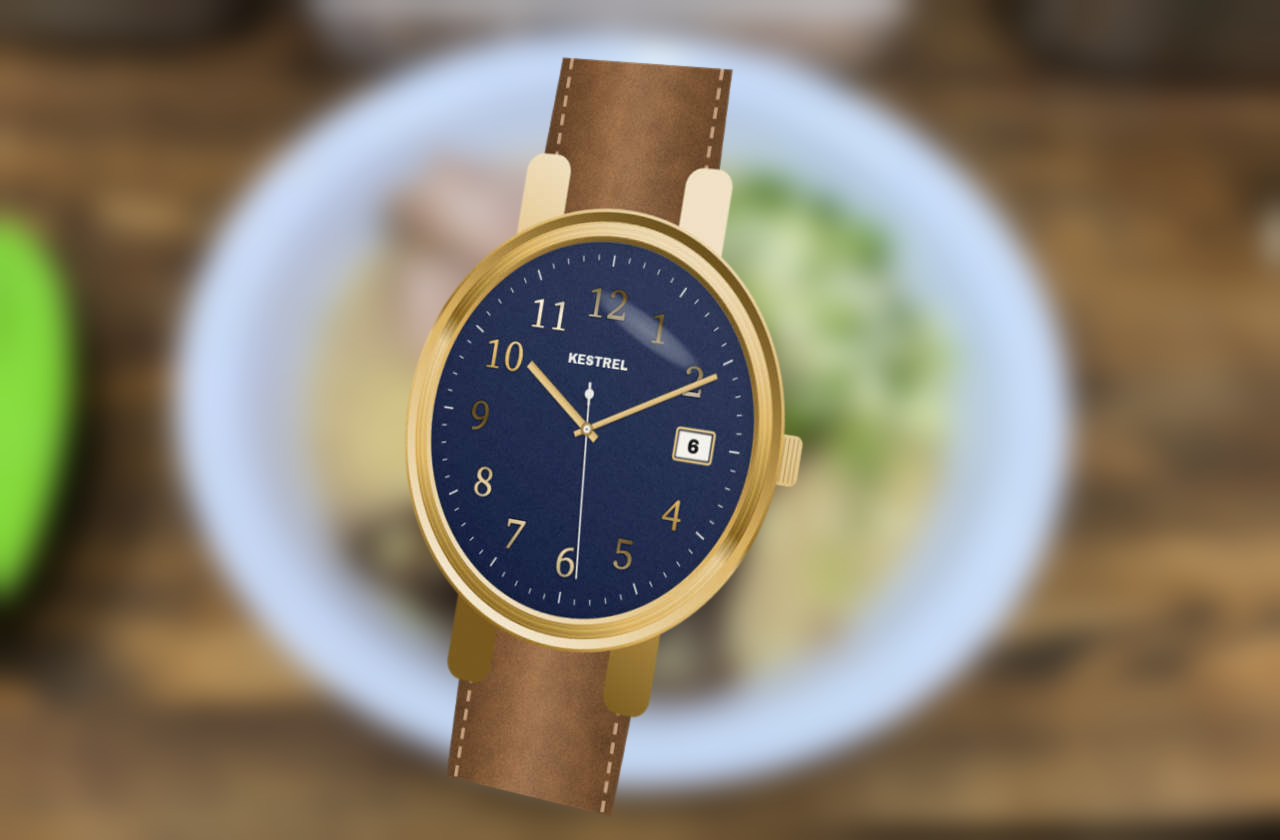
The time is 10:10:29
